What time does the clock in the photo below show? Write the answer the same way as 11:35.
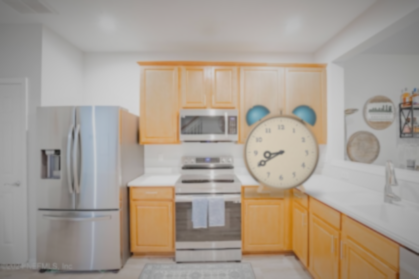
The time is 8:40
